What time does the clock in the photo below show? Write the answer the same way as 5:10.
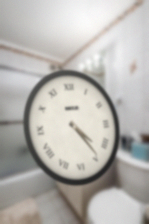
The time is 4:24
